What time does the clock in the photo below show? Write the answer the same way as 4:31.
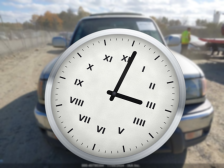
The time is 3:01
